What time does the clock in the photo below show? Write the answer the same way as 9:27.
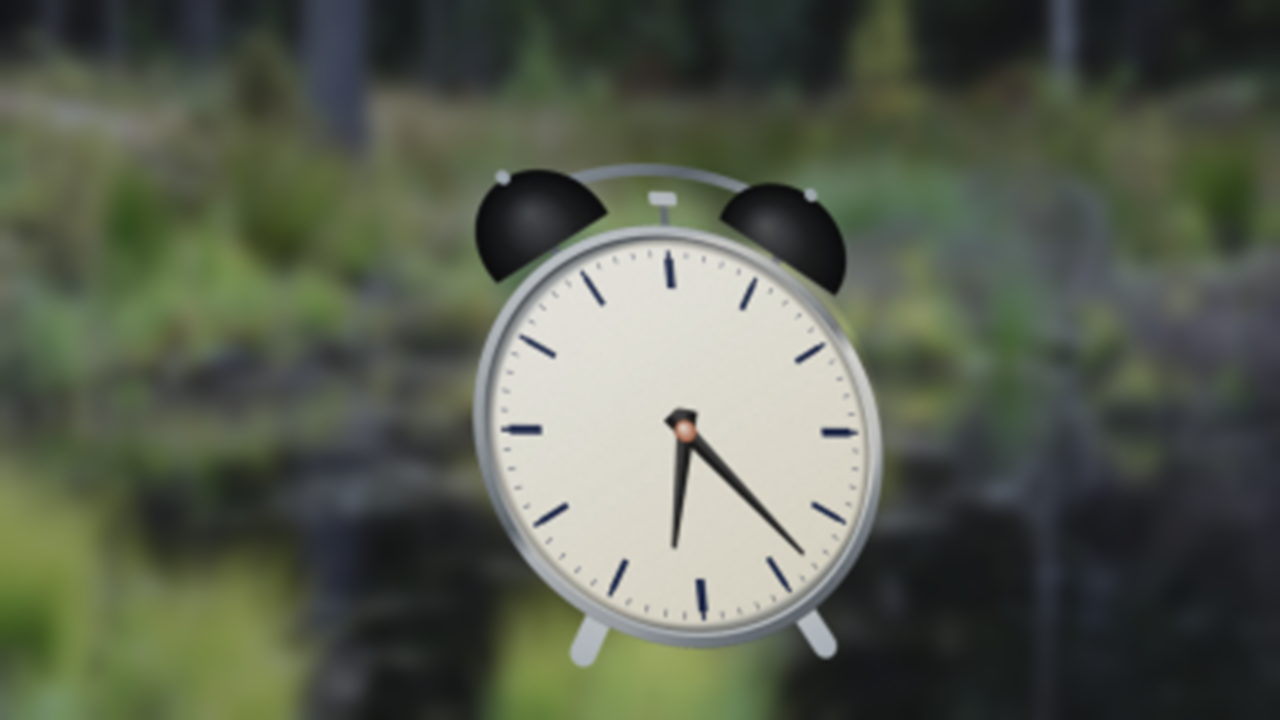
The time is 6:23
